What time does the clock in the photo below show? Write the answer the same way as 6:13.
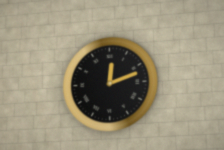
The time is 12:12
